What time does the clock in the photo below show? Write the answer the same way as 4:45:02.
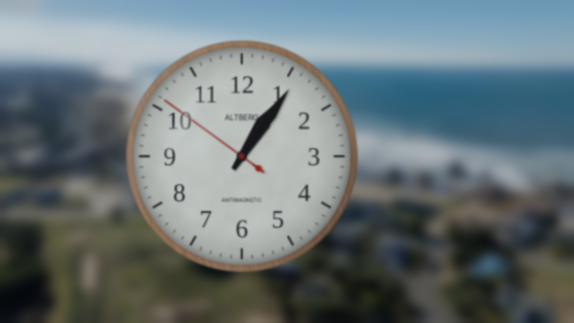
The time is 1:05:51
